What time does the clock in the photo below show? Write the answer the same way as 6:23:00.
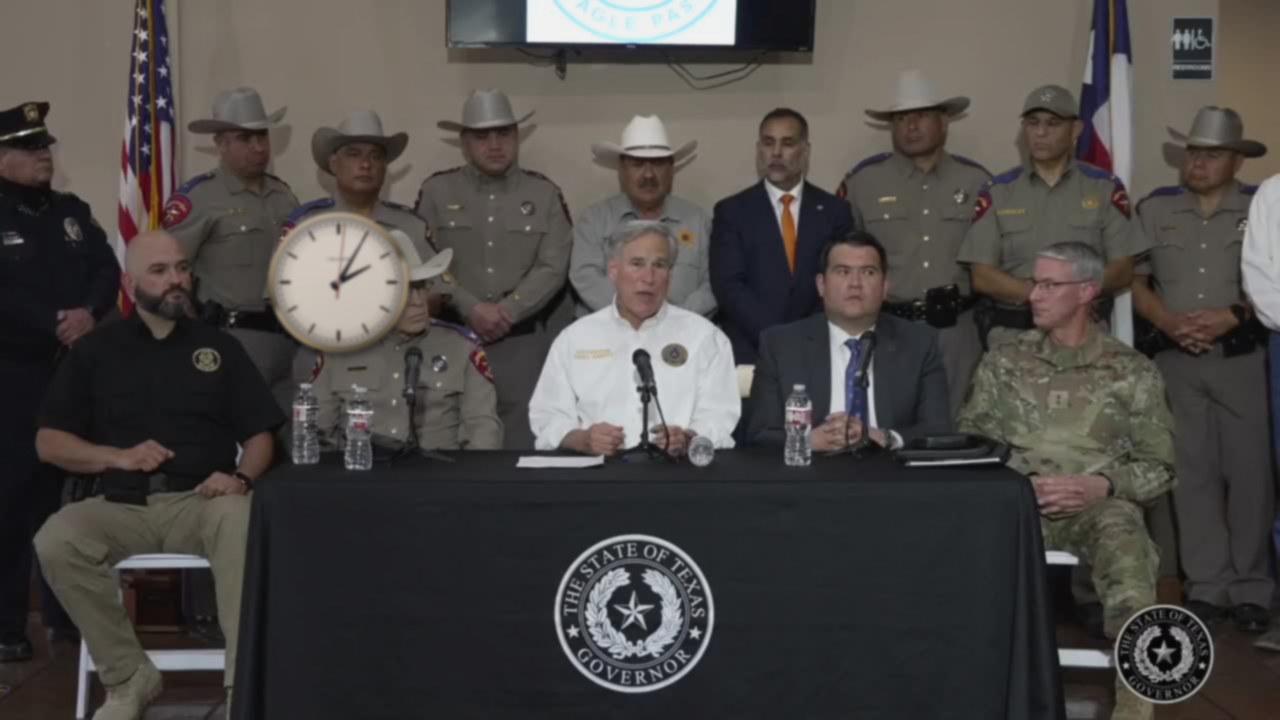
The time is 2:05:01
